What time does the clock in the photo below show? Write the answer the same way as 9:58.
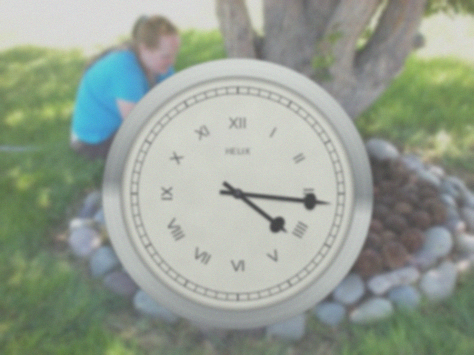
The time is 4:16
